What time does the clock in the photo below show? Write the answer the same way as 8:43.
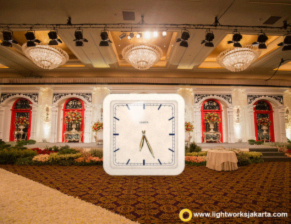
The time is 6:26
